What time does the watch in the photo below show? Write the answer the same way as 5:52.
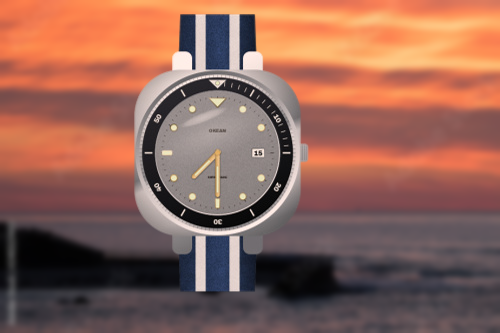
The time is 7:30
